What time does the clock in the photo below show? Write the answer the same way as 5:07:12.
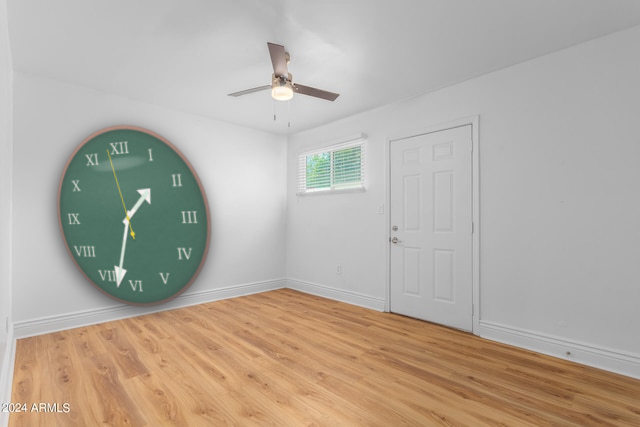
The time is 1:32:58
